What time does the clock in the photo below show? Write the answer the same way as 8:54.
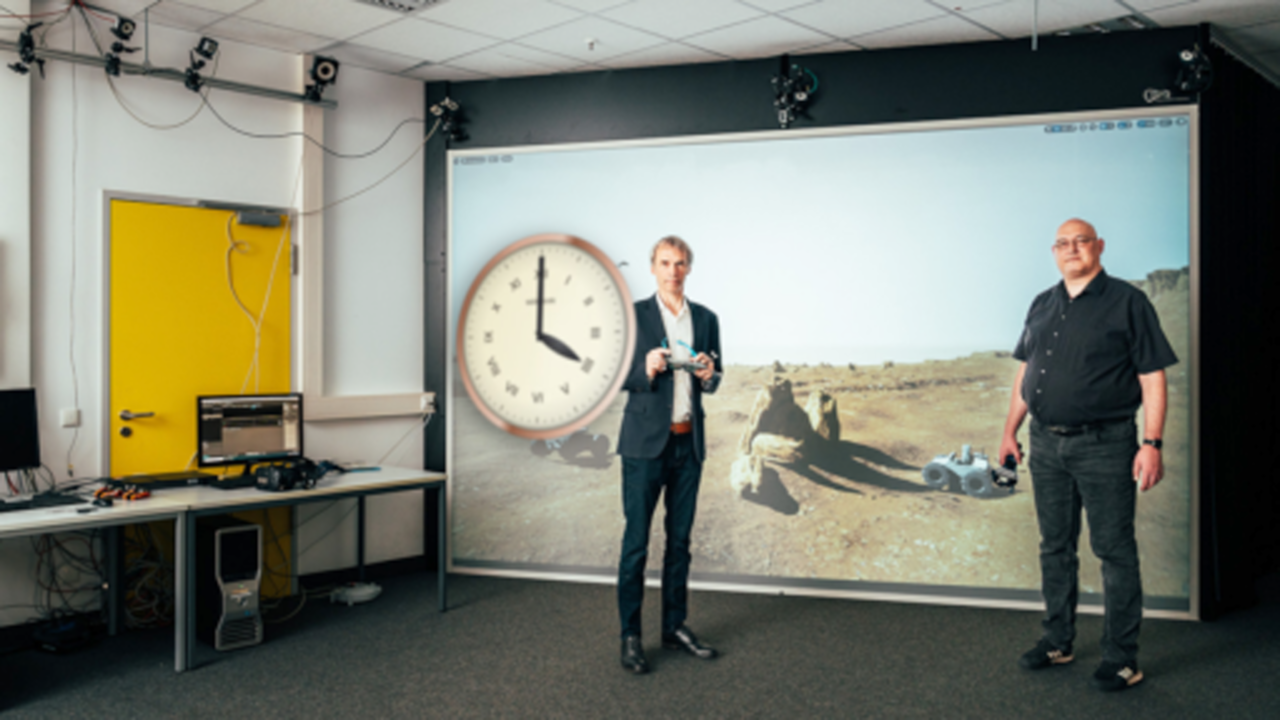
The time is 4:00
